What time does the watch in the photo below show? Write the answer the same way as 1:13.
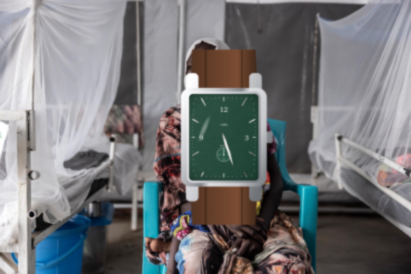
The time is 5:27
